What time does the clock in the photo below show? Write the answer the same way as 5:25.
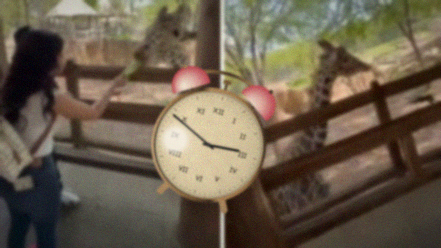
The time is 2:49
